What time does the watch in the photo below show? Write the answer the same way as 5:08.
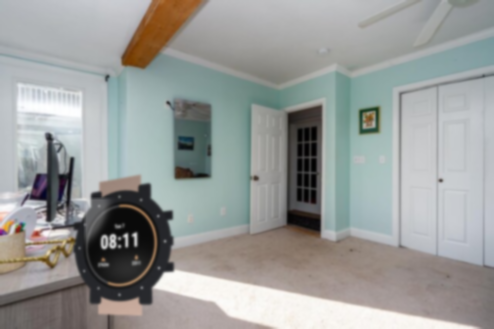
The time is 8:11
